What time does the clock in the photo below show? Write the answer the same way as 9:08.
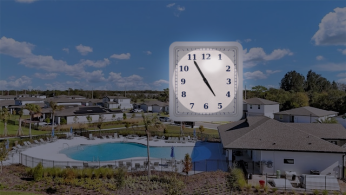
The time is 4:55
